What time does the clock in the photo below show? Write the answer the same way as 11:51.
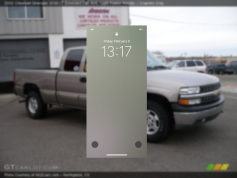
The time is 13:17
